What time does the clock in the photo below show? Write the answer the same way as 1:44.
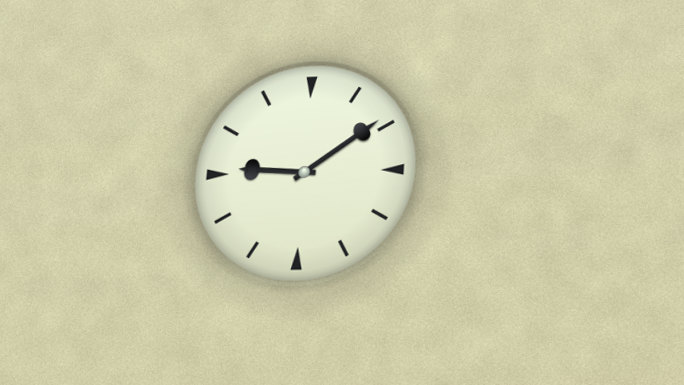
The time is 9:09
